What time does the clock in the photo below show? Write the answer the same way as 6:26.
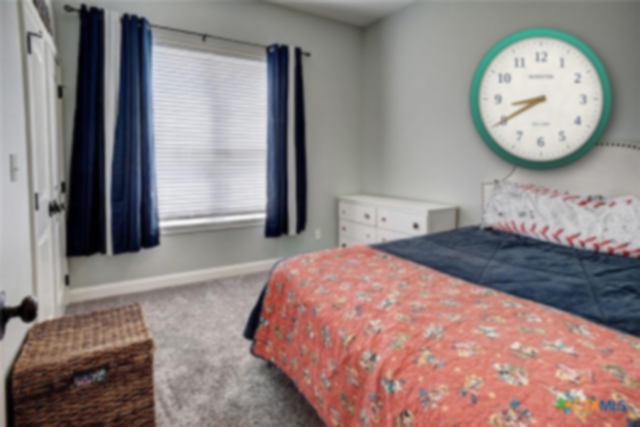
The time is 8:40
